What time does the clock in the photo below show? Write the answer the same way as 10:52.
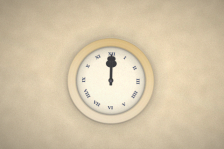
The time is 12:00
